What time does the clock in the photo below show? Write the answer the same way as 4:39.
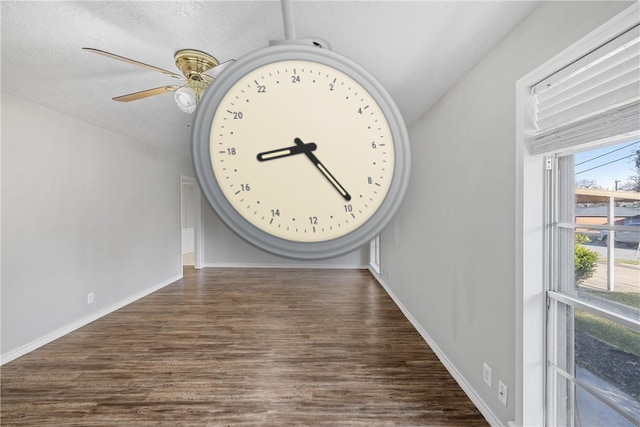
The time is 17:24
